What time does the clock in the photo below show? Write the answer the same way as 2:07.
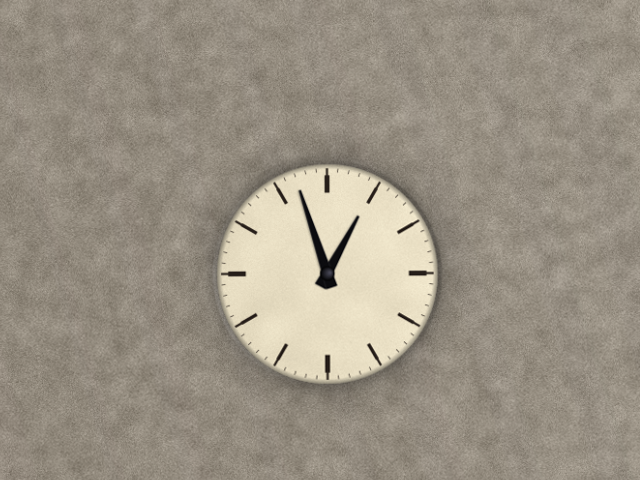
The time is 12:57
